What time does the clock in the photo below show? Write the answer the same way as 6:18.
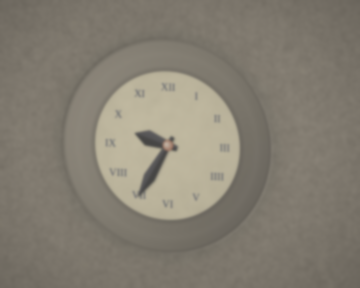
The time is 9:35
